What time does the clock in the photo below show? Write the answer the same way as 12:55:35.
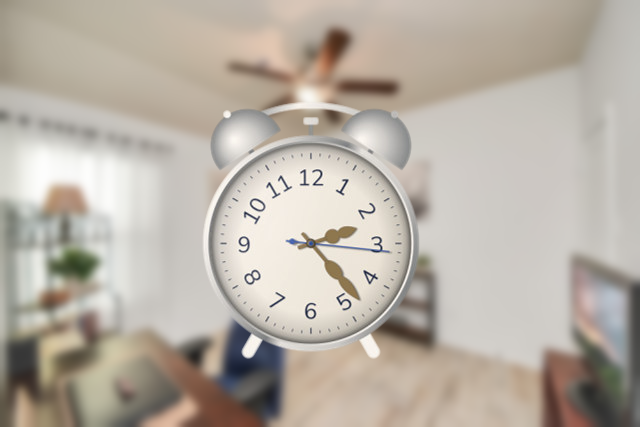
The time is 2:23:16
